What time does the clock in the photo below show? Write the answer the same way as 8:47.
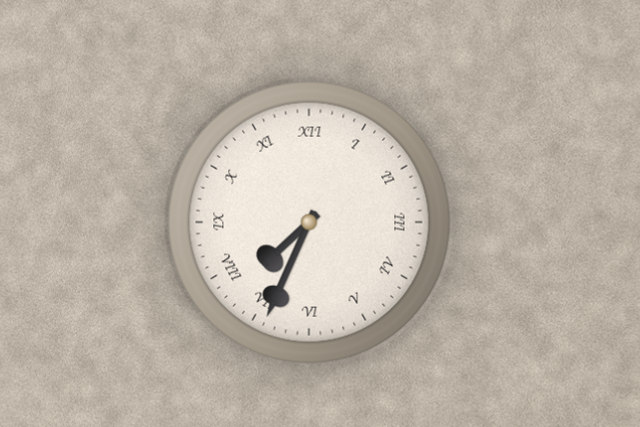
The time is 7:34
